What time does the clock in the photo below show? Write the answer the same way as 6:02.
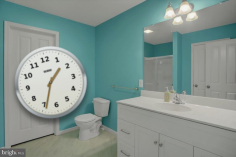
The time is 1:34
